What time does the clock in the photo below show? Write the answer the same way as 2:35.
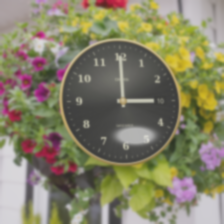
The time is 3:00
